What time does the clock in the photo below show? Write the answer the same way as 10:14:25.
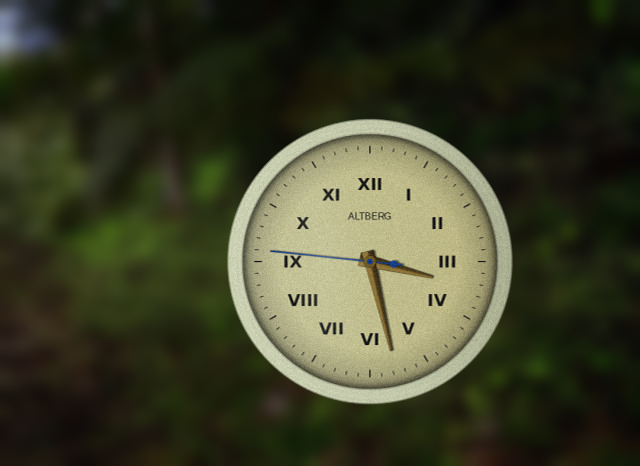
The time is 3:27:46
